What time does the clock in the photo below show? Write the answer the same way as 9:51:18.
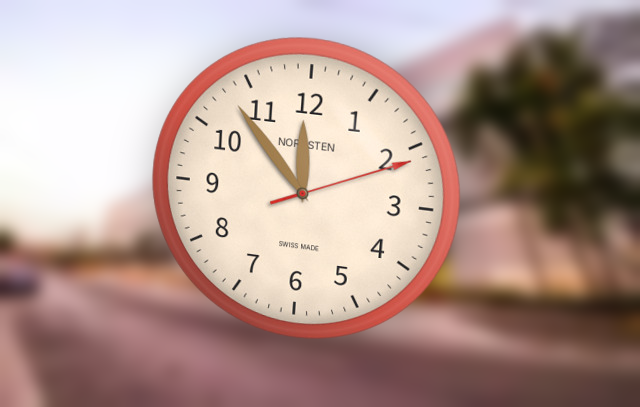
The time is 11:53:11
